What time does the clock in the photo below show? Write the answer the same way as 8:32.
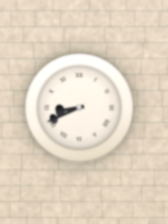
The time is 8:41
